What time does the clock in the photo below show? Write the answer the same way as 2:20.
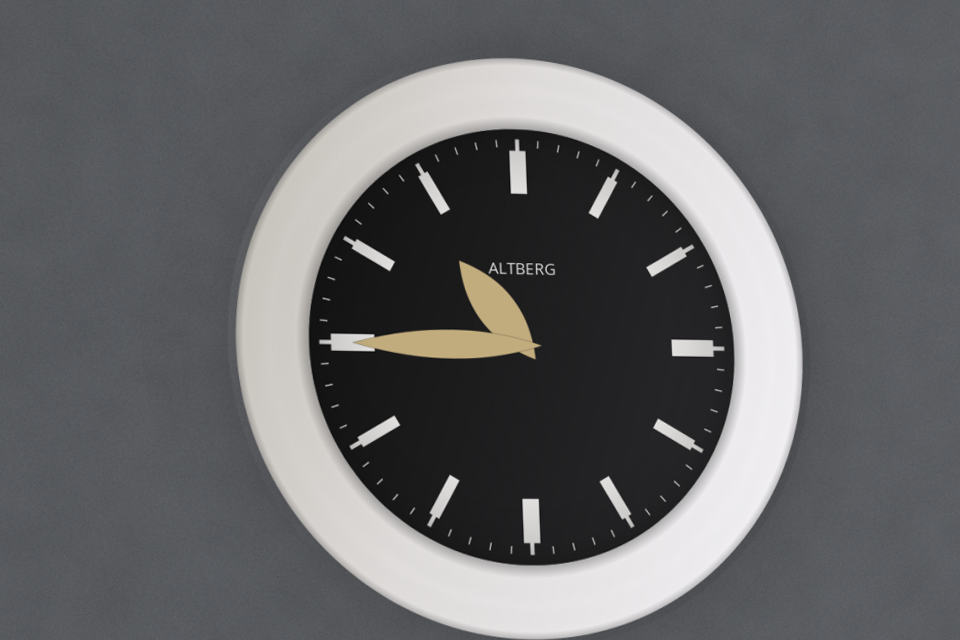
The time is 10:45
